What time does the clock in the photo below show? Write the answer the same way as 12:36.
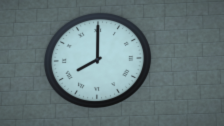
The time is 8:00
